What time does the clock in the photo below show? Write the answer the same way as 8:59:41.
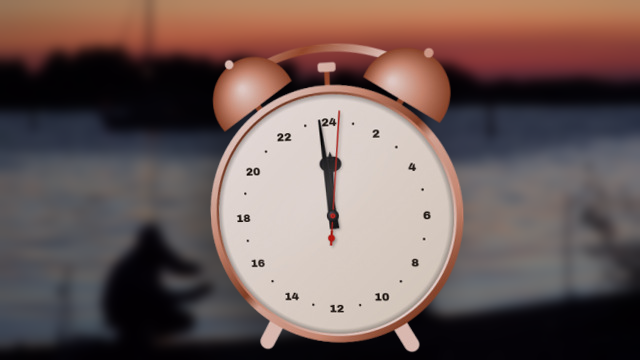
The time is 23:59:01
